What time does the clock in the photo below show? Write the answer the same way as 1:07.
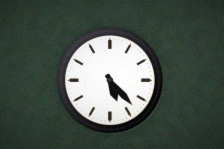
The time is 5:23
